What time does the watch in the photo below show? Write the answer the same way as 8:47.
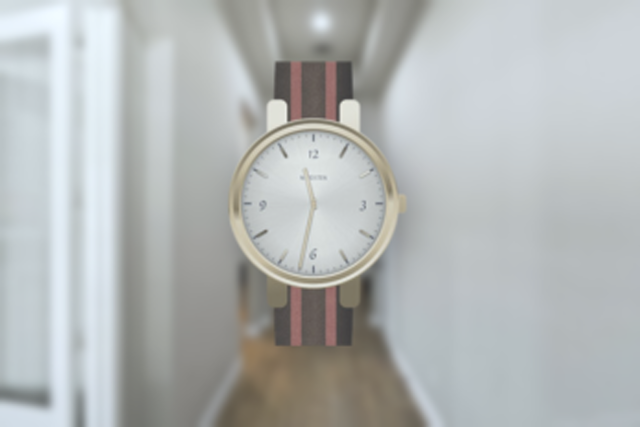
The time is 11:32
